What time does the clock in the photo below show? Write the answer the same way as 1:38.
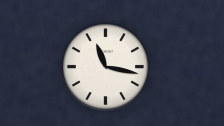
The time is 11:17
